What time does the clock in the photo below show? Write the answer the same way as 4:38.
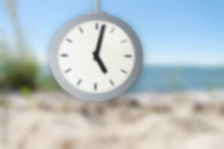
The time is 5:02
